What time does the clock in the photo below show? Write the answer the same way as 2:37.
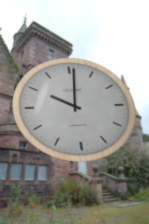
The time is 10:01
